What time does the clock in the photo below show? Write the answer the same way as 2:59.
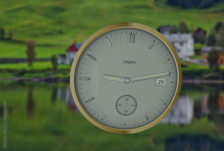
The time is 9:13
